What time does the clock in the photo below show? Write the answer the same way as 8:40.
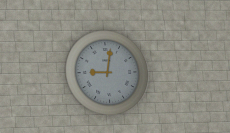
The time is 9:02
